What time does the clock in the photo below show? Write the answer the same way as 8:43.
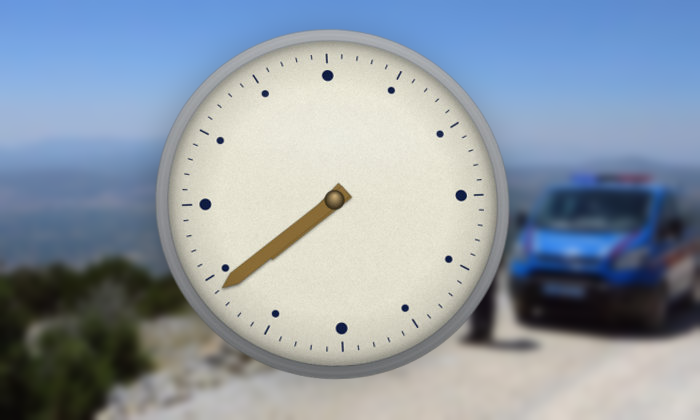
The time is 7:39
